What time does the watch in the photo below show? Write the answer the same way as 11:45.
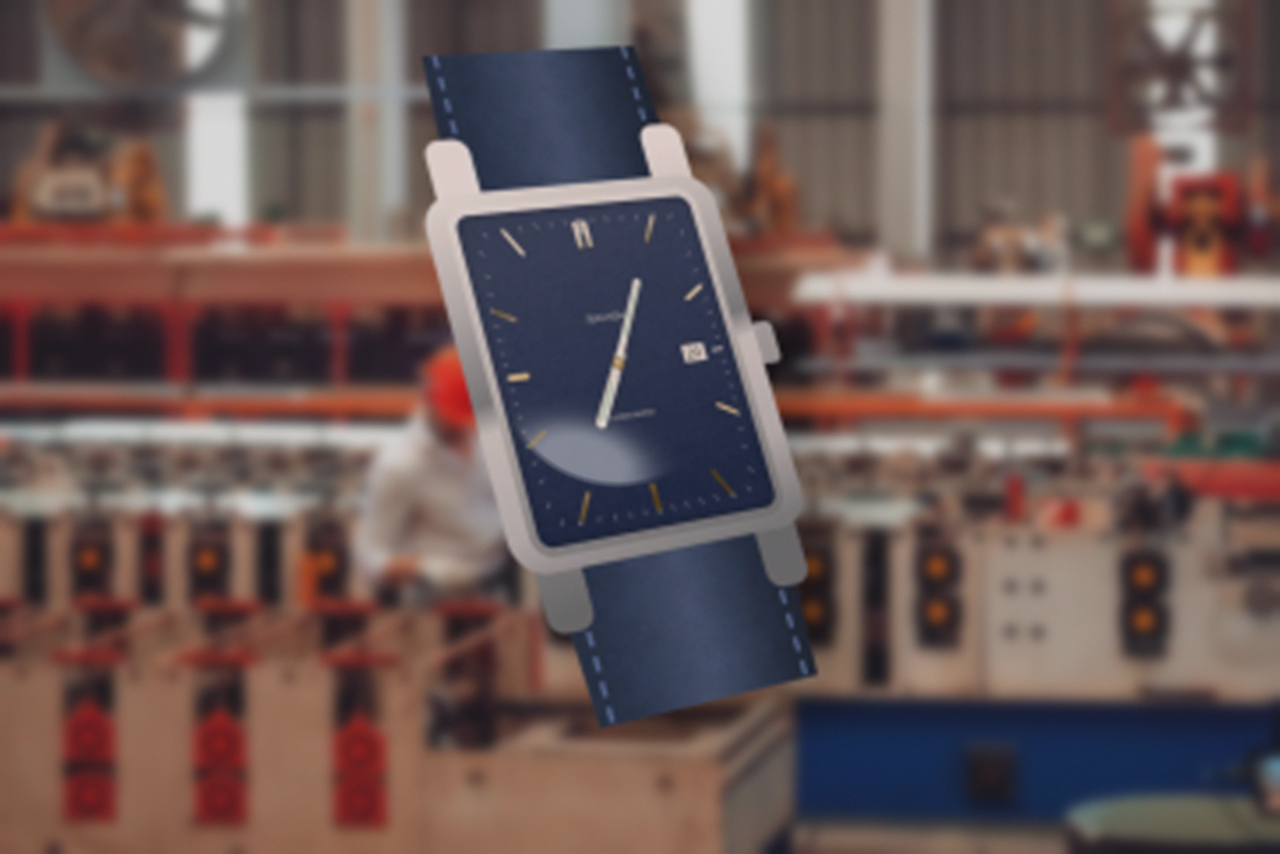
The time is 7:05
